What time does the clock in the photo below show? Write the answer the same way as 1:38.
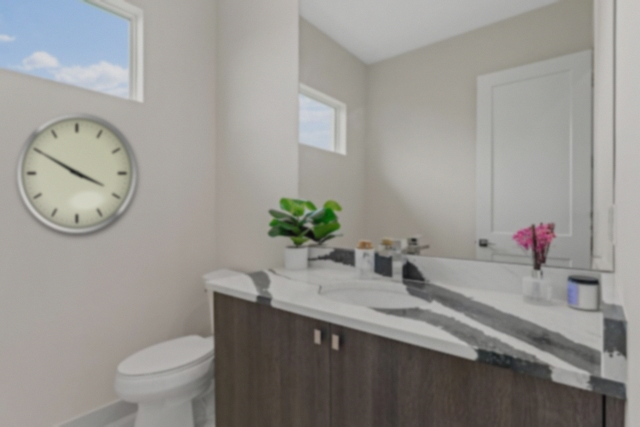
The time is 3:50
